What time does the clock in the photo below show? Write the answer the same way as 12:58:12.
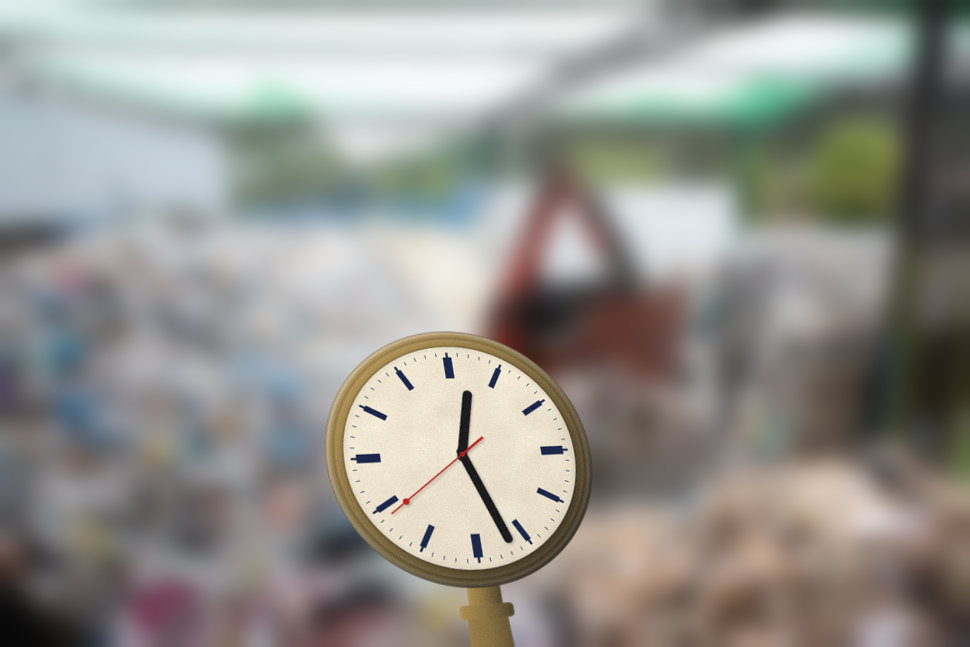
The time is 12:26:39
